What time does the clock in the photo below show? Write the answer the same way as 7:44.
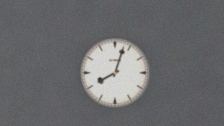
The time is 8:03
